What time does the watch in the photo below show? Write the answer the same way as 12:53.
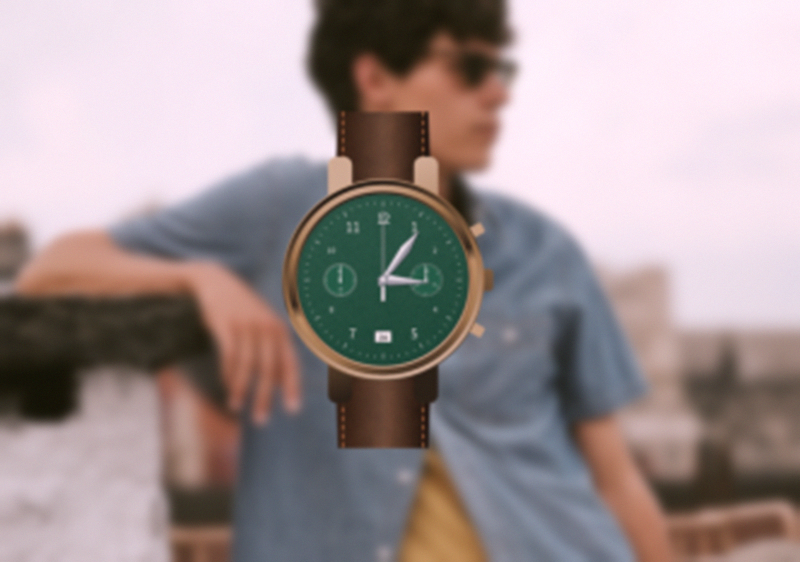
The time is 3:06
